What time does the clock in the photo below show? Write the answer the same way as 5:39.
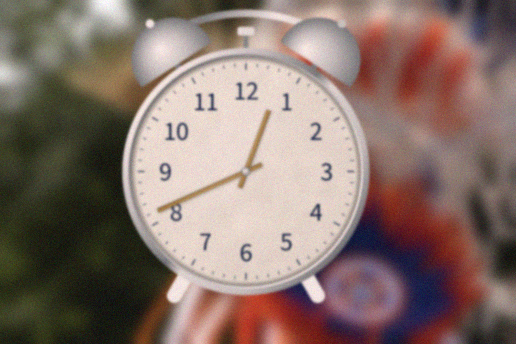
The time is 12:41
